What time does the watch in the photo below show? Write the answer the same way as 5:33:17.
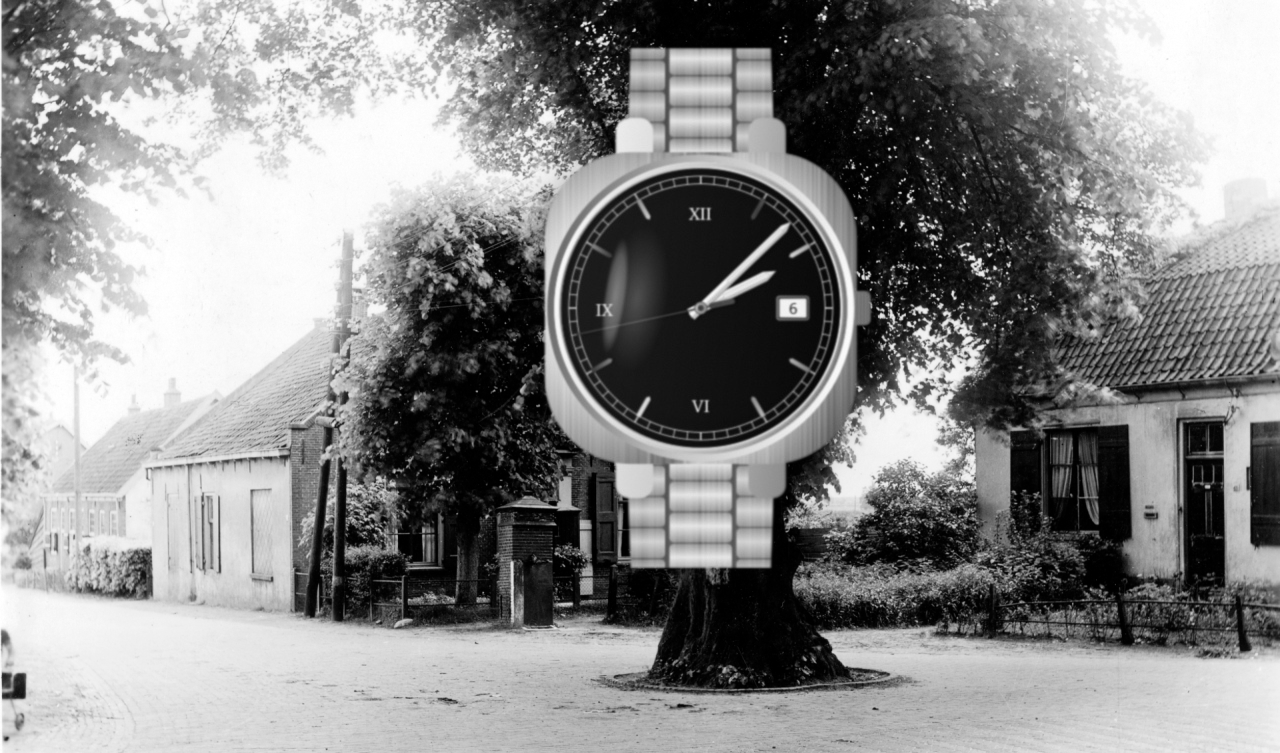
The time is 2:07:43
